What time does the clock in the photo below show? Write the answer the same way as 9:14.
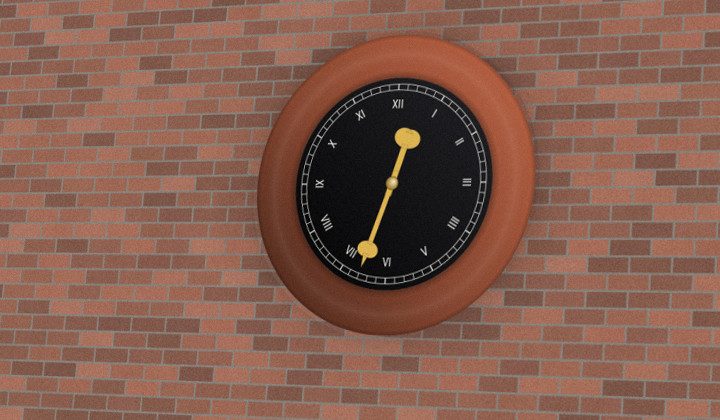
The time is 12:33
